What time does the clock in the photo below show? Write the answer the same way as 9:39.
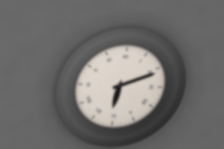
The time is 6:11
